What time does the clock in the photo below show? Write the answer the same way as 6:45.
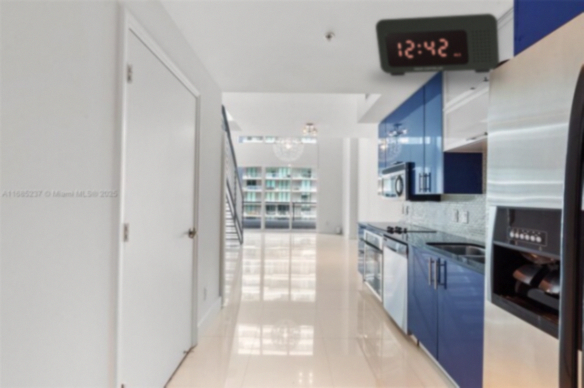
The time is 12:42
